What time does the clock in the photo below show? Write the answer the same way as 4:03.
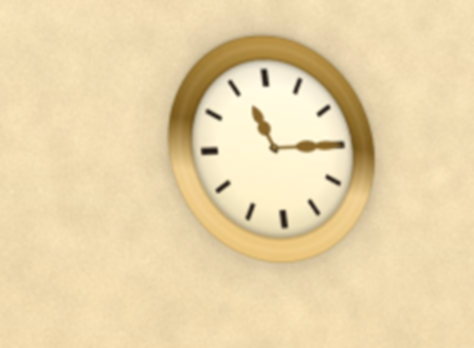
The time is 11:15
